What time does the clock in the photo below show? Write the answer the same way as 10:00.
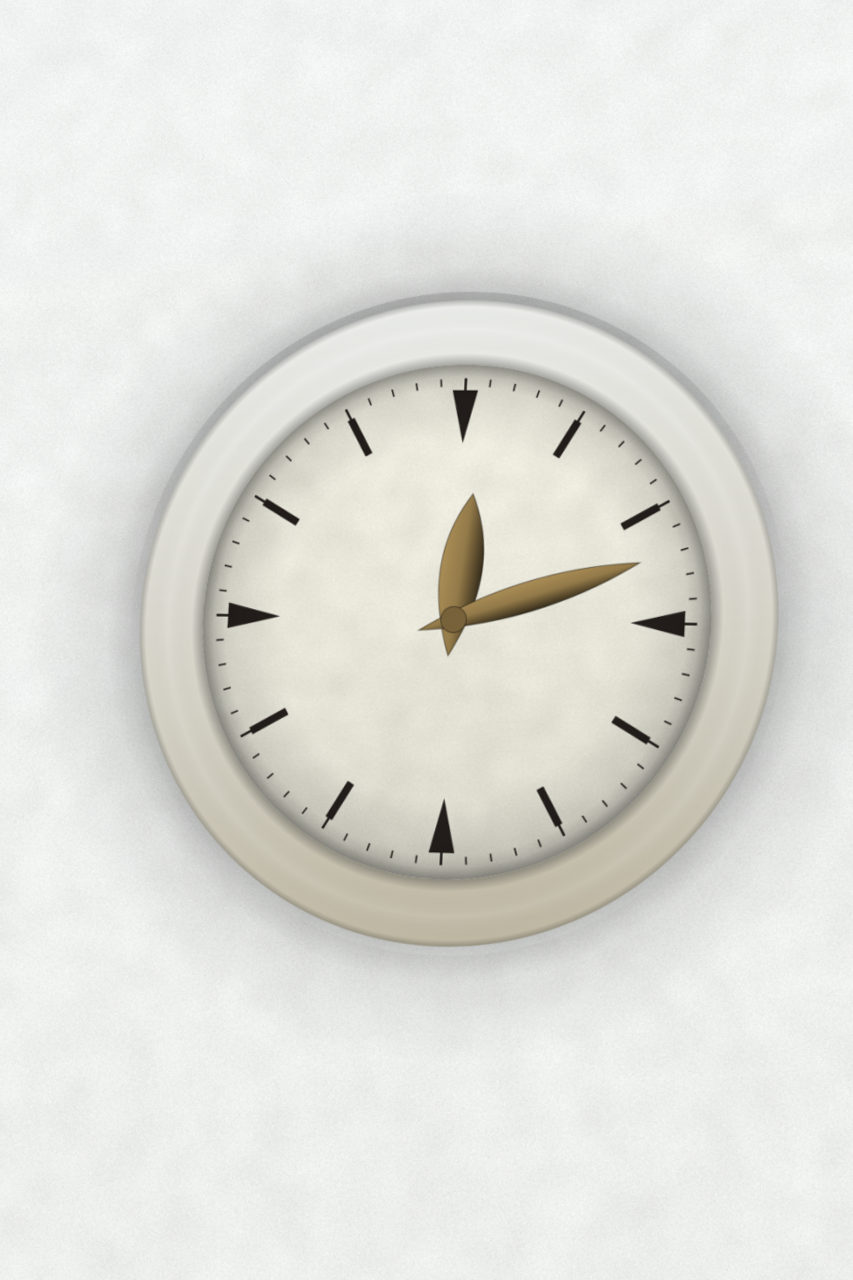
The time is 12:12
